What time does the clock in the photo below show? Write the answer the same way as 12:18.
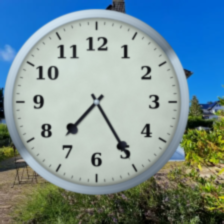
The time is 7:25
